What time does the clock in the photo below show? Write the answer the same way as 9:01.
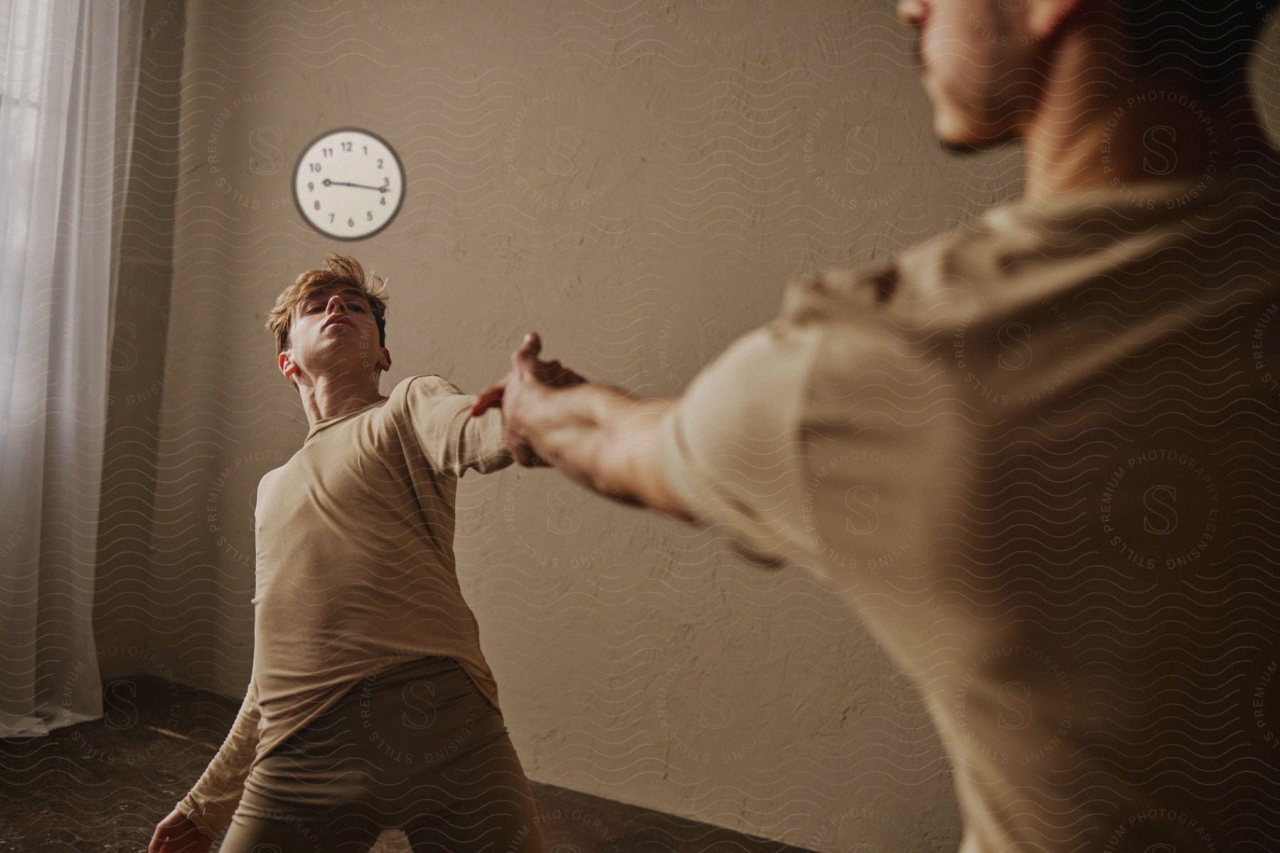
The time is 9:17
